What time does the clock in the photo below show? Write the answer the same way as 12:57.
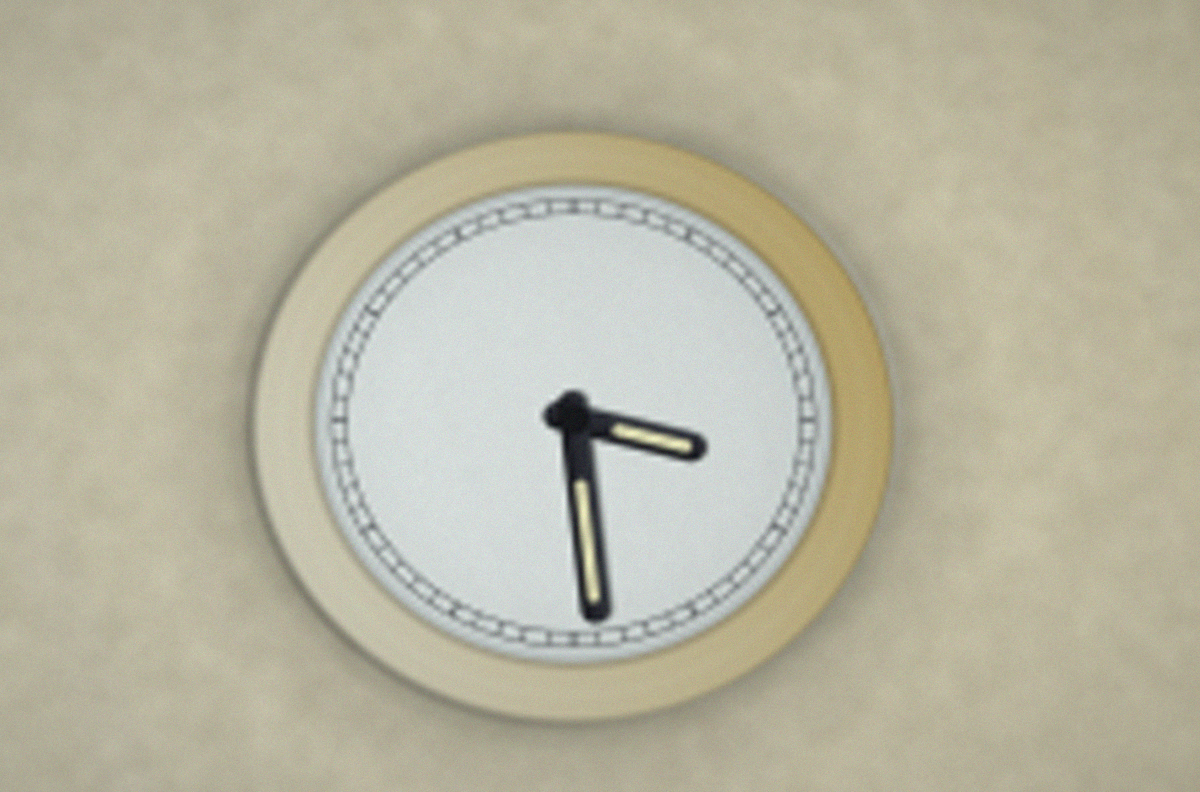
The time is 3:29
